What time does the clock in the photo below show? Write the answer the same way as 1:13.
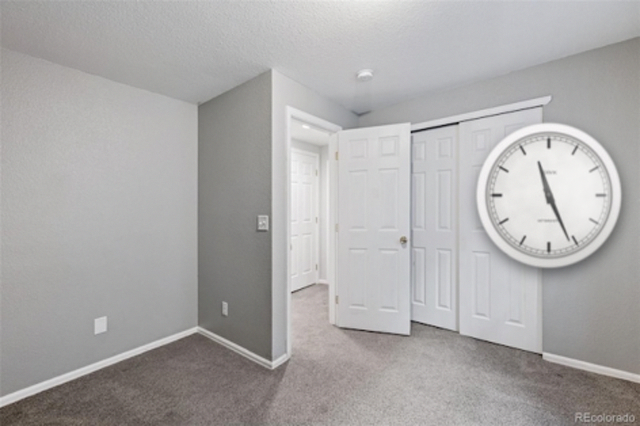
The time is 11:26
